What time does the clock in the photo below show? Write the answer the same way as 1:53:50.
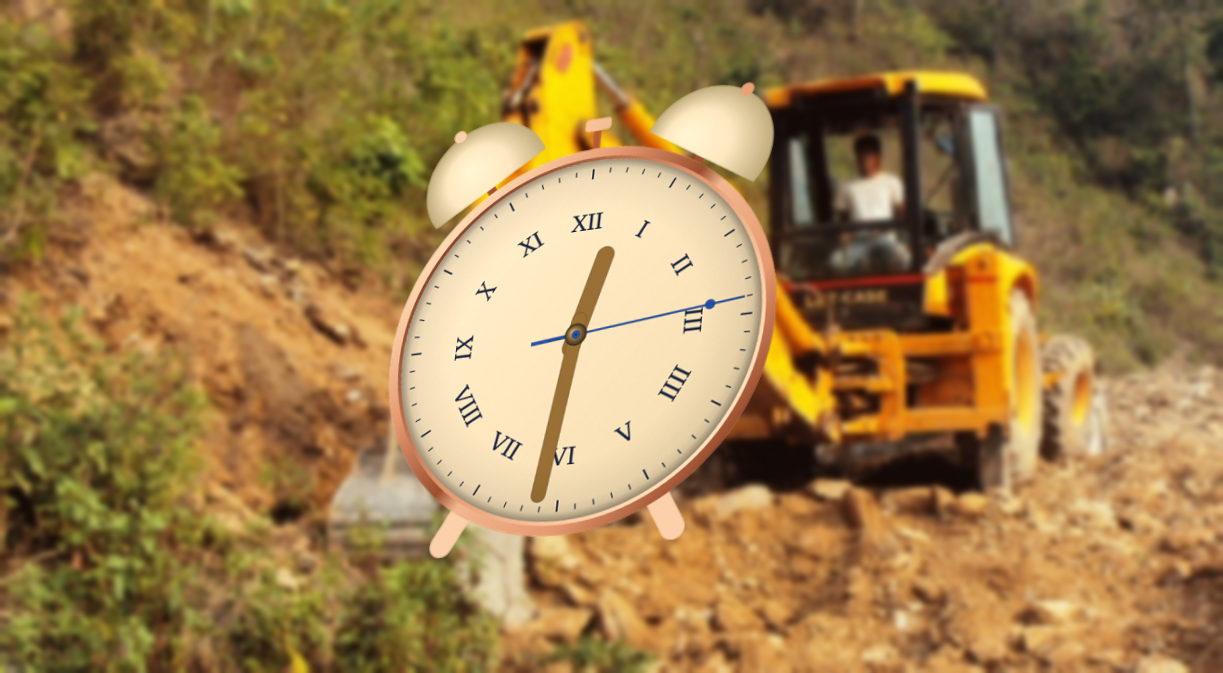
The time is 12:31:14
